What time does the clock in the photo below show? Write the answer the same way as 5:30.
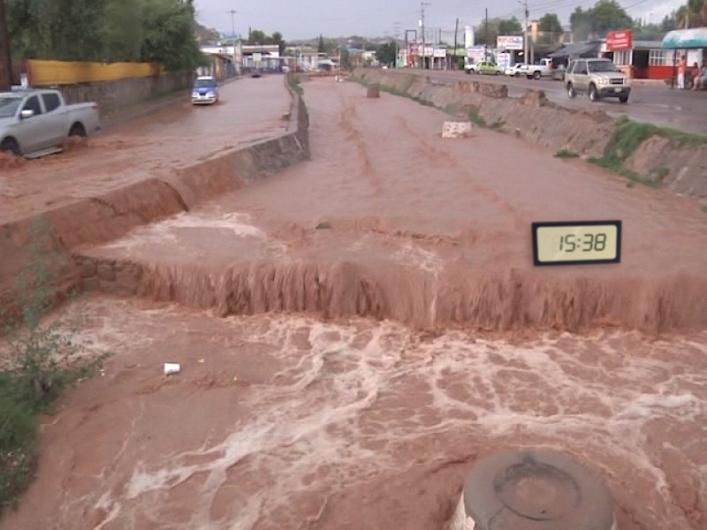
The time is 15:38
